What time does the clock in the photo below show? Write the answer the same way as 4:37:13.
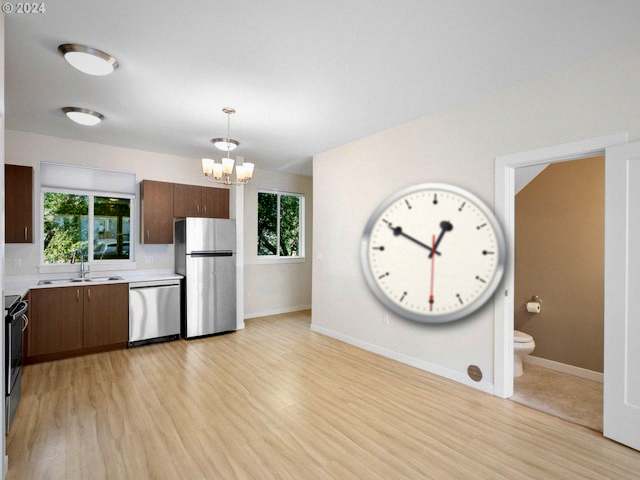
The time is 12:49:30
